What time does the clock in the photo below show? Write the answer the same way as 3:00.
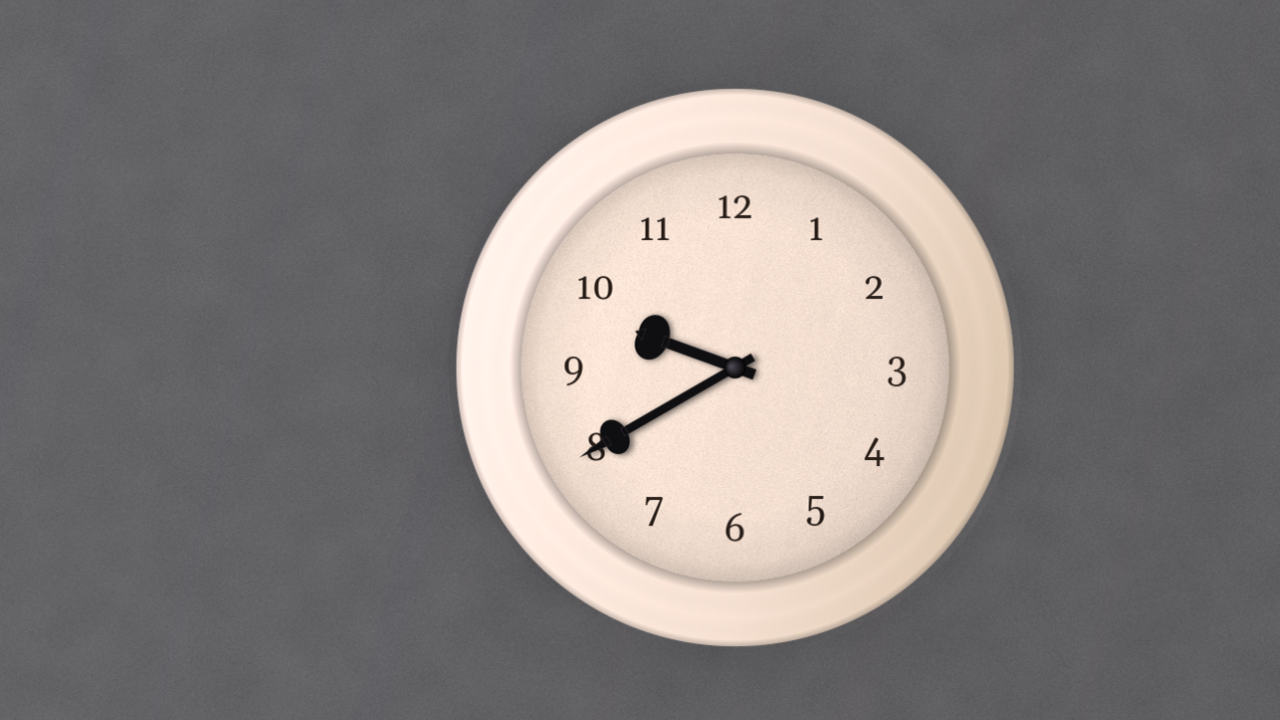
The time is 9:40
